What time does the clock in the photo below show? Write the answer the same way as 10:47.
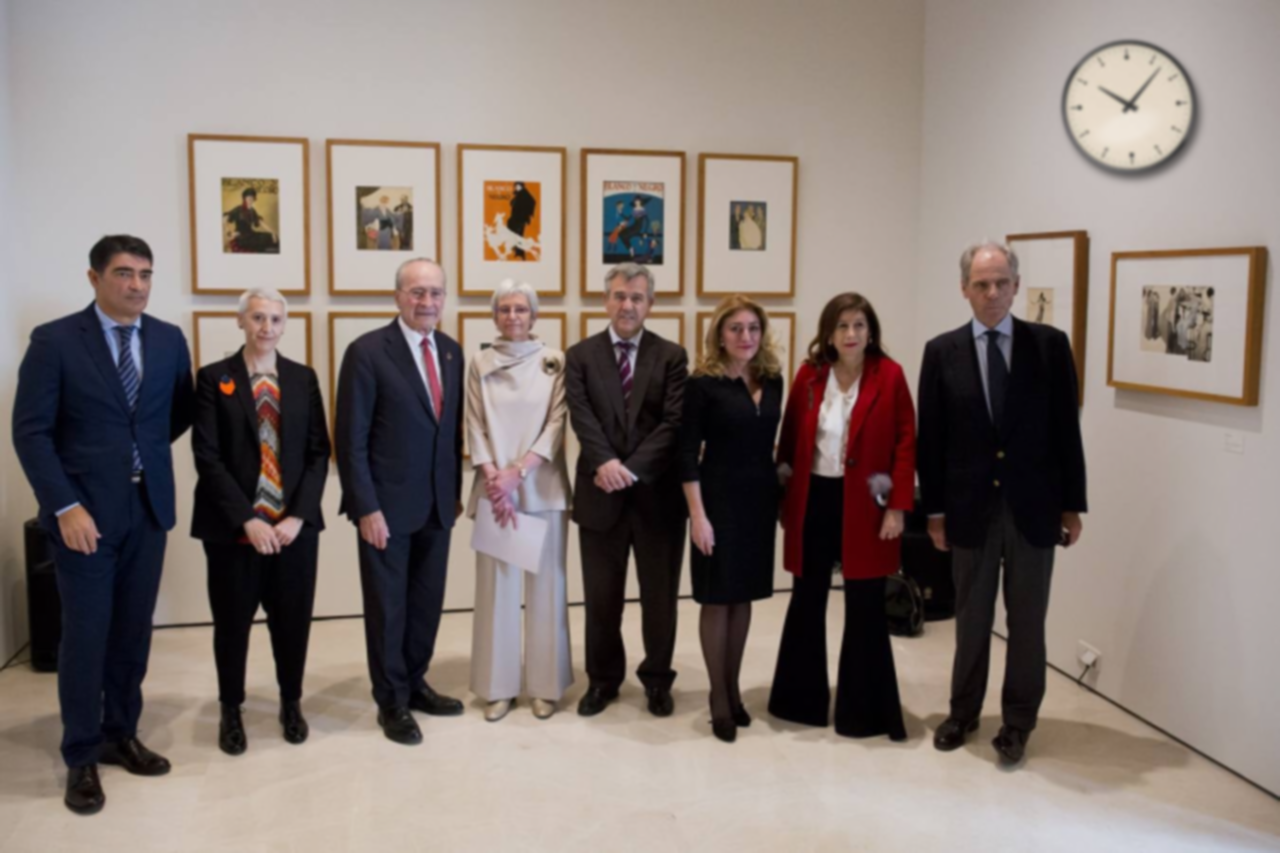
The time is 10:07
